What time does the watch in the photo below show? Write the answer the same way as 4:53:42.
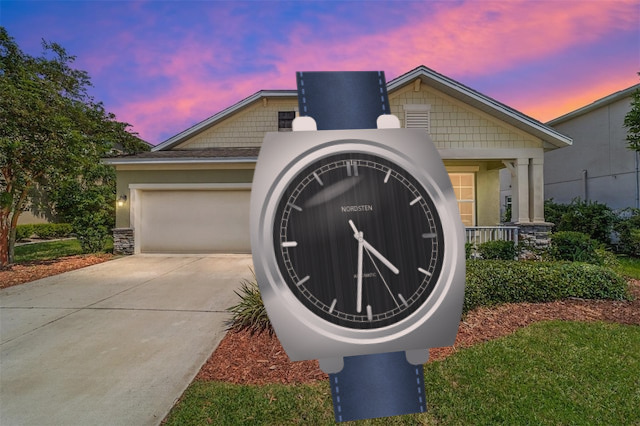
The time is 4:31:26
